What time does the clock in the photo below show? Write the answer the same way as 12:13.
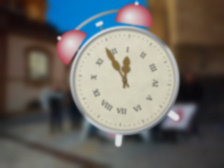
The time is 12:59
